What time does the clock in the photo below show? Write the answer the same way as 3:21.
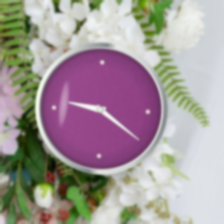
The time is 9:21
